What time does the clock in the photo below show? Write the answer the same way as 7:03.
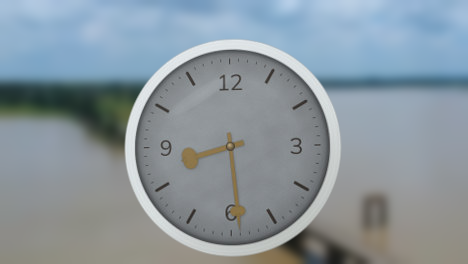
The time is 8:29
